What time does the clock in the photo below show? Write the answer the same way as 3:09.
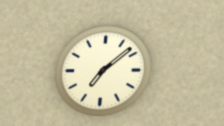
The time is 7:08
